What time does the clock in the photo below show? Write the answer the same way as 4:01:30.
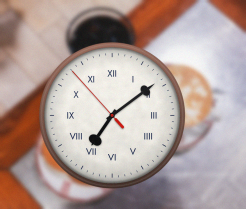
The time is 7:08:53
